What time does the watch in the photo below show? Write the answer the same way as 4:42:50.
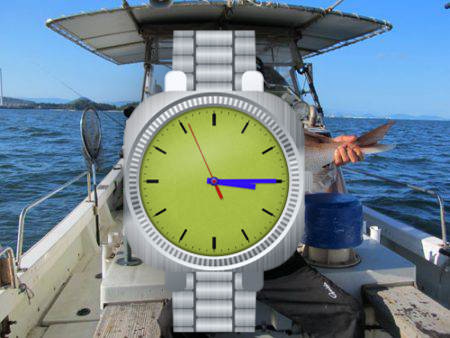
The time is 3:14:56
